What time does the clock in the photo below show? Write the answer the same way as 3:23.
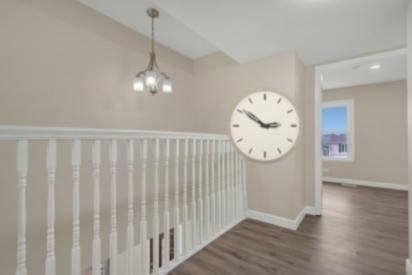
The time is 2:51
